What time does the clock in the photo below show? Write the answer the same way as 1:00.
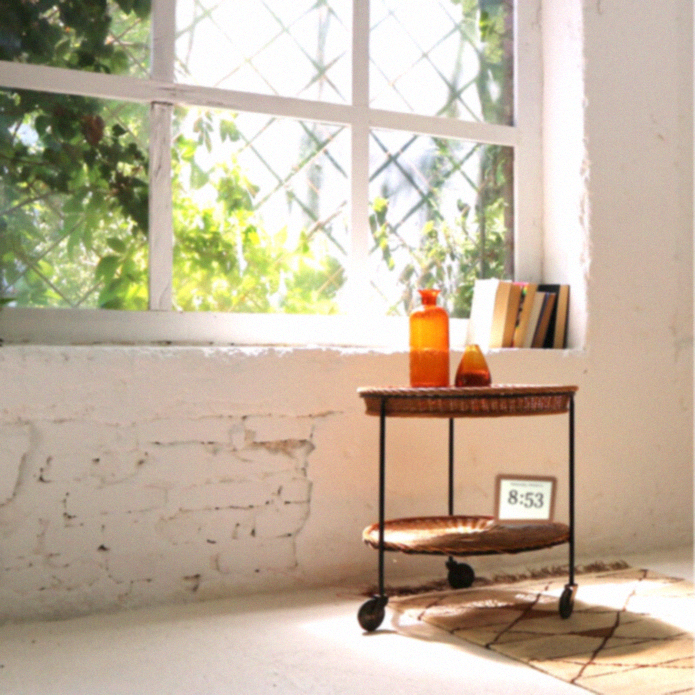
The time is 8:53
